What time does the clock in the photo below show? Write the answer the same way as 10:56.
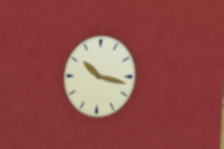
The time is 10:17
